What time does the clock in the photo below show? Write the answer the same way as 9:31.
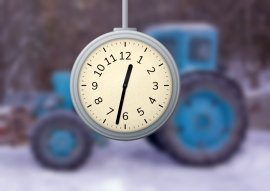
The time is 12:32
